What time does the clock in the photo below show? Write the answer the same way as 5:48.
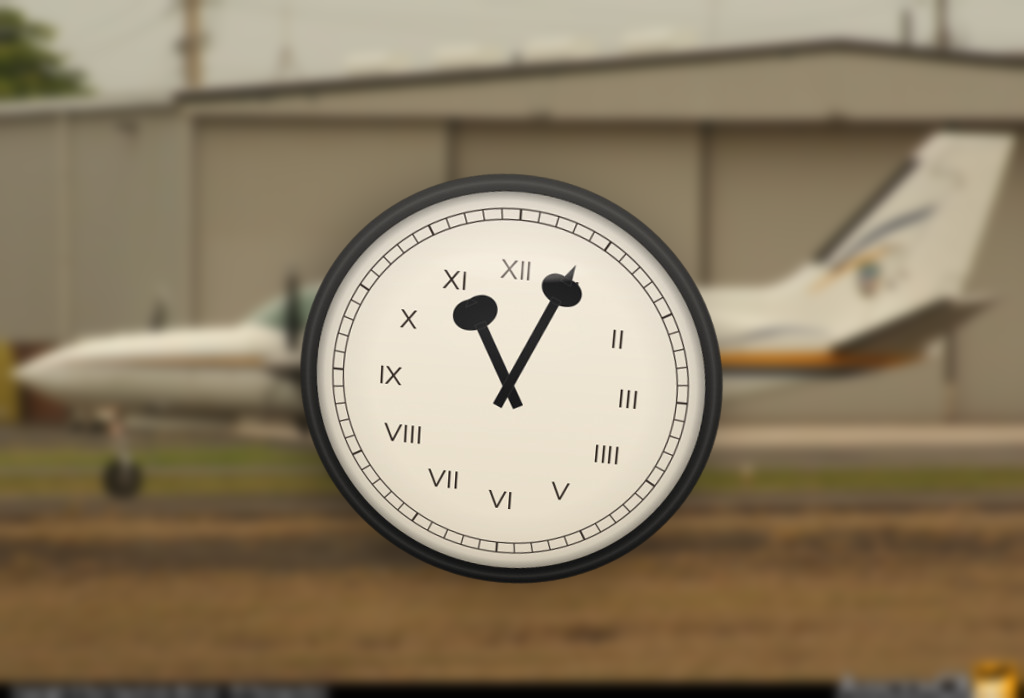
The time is 11:04
